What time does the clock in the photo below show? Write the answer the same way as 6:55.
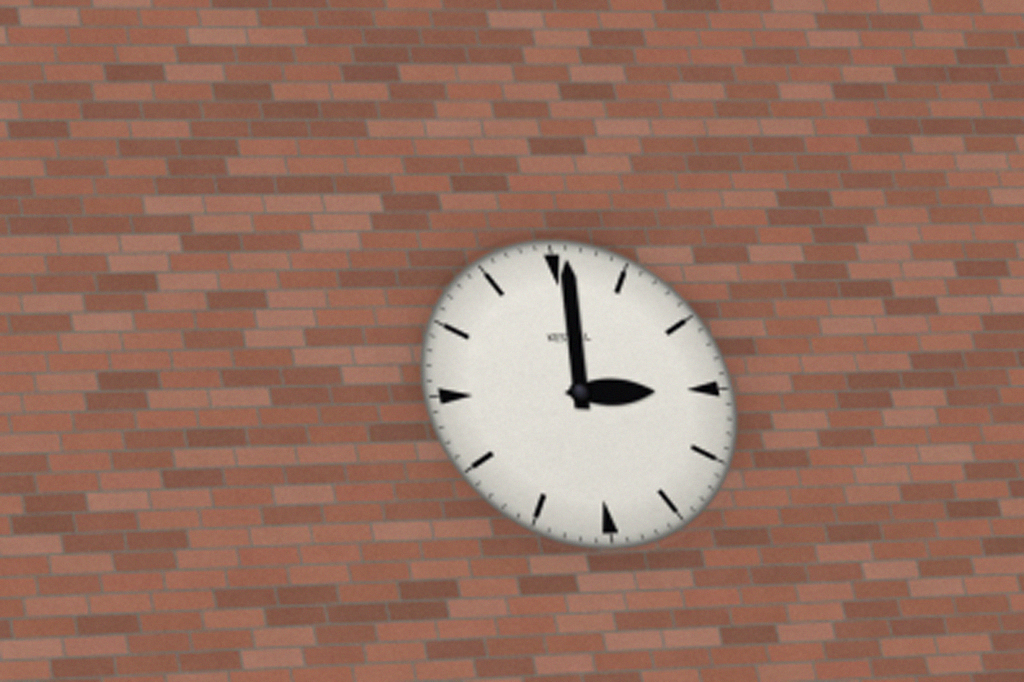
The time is 3:01
